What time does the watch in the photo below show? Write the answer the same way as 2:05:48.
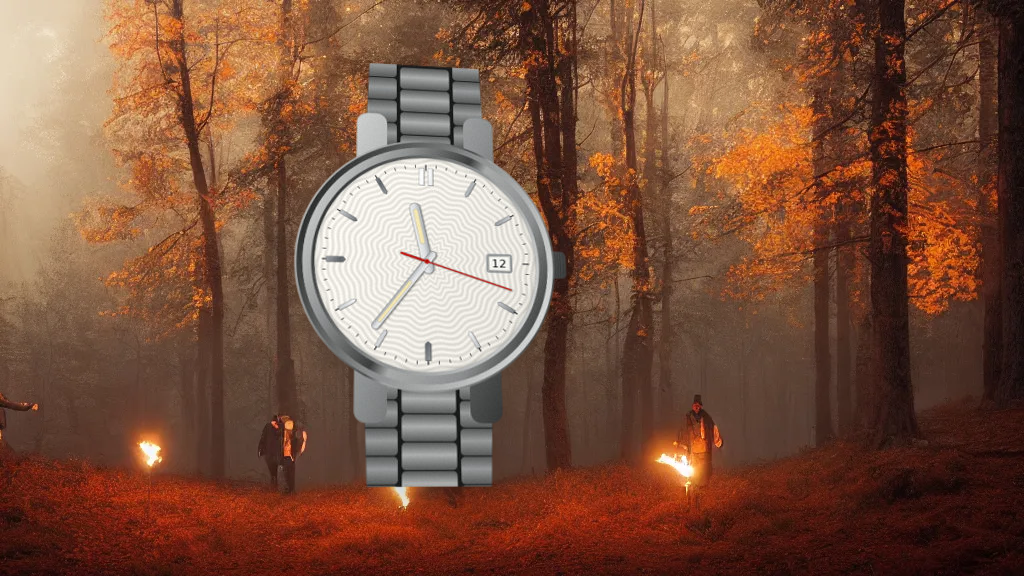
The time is 11:36:18
